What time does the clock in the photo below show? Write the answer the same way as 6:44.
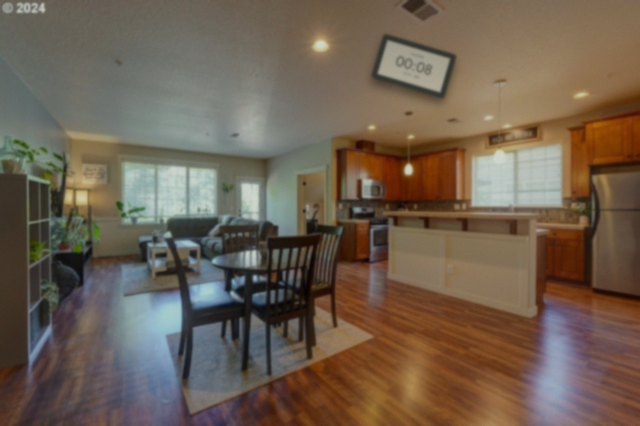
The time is 0:08
